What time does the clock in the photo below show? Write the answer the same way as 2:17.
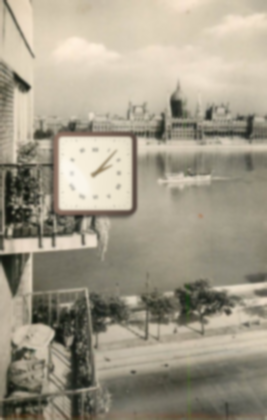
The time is 2:07
